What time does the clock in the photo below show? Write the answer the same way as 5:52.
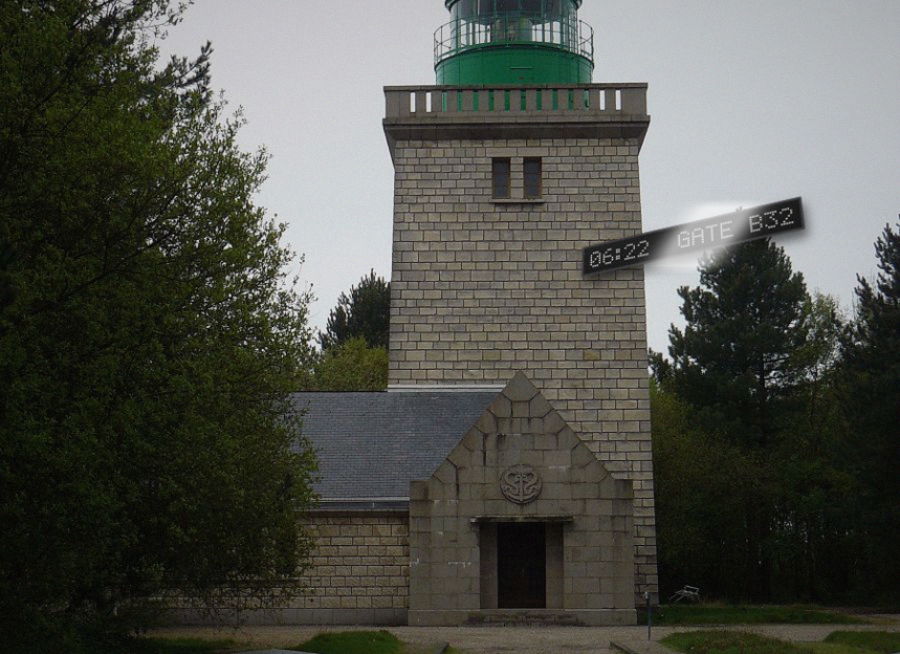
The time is 6:22
